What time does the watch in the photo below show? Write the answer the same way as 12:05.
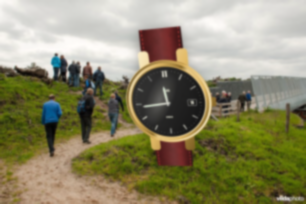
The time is 11:44
